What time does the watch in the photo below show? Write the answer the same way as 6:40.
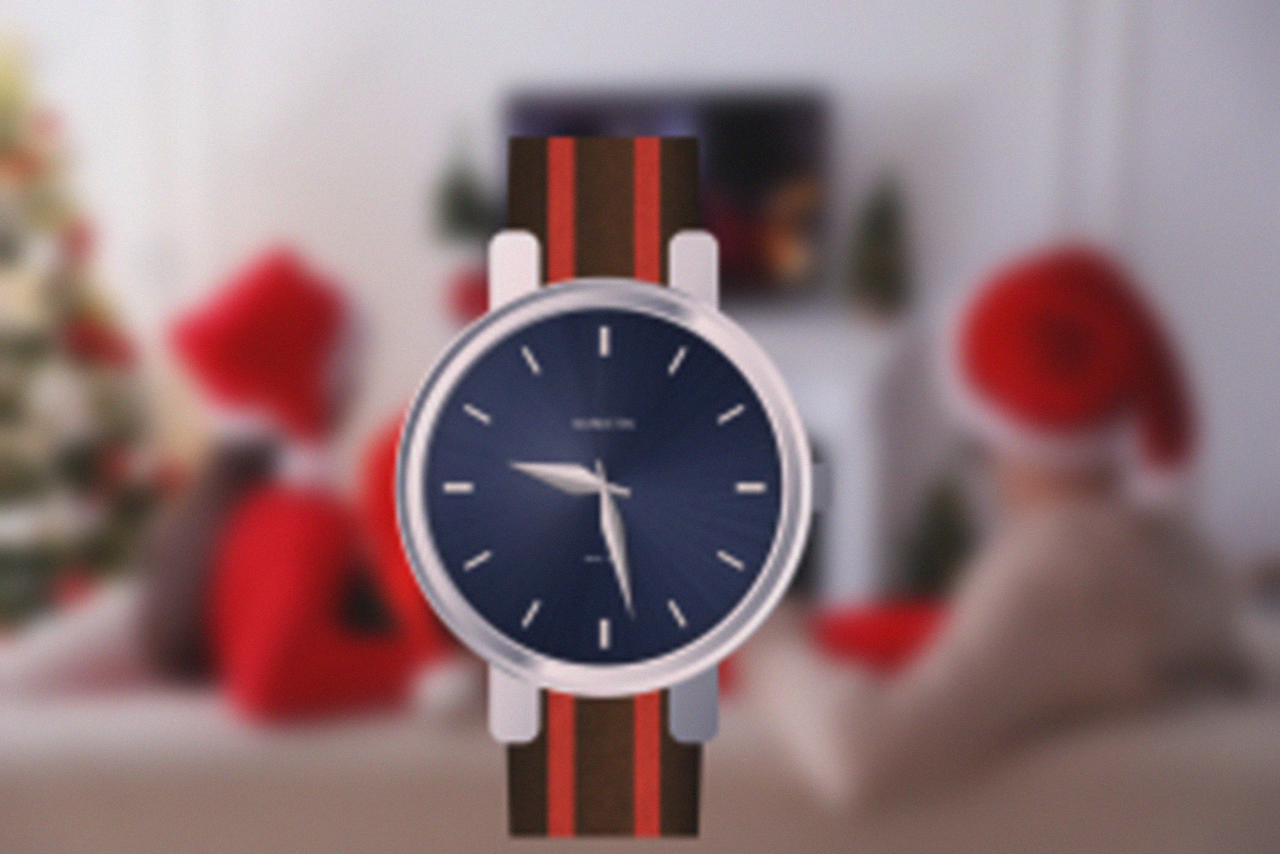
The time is 9:28
